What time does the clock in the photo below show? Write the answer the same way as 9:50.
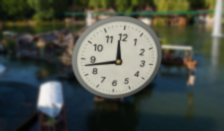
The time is 11:43
